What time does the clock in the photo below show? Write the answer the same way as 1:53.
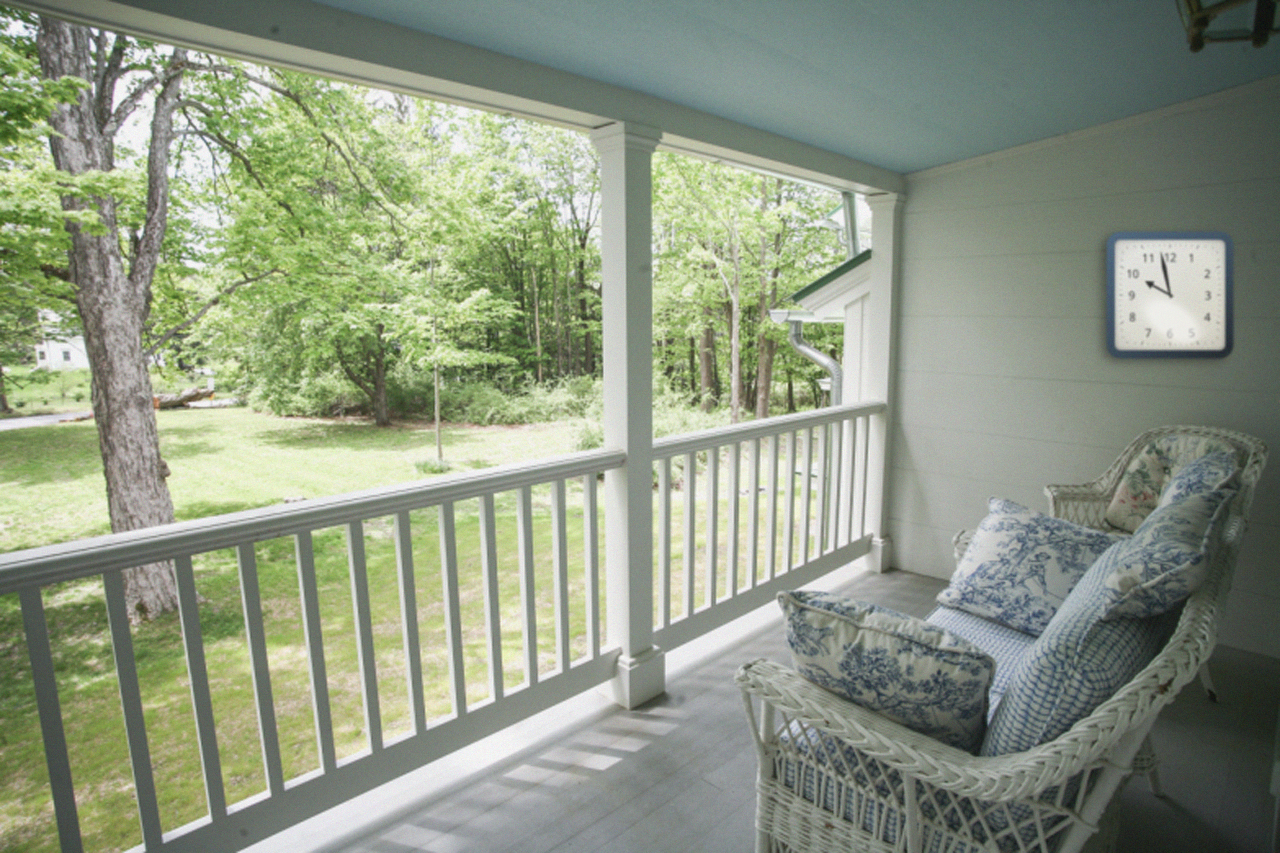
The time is 9:58
